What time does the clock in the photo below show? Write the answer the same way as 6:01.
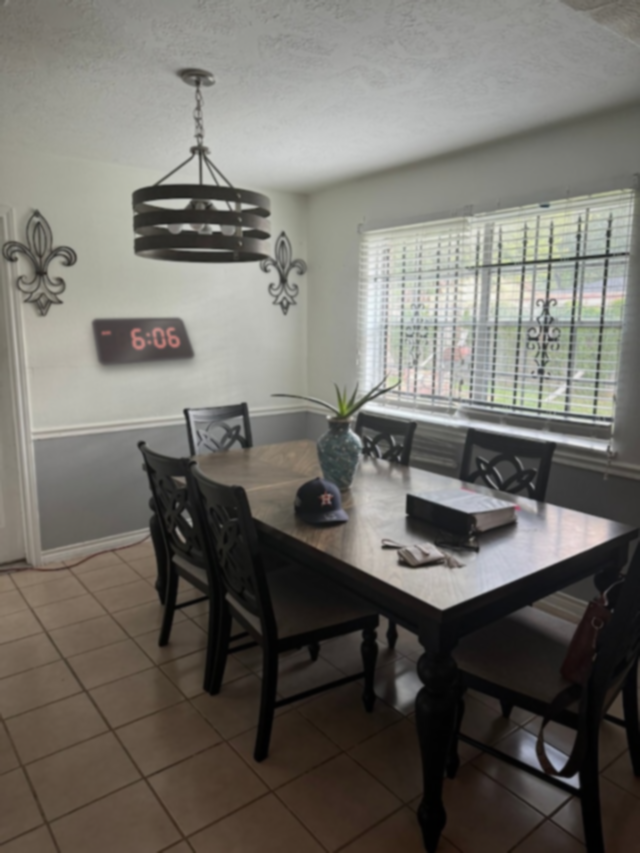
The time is 6:06
